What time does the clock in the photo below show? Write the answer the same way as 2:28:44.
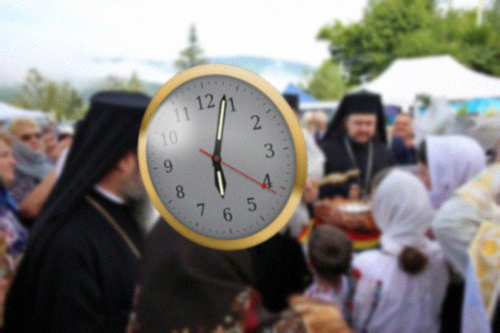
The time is 6:03:21
